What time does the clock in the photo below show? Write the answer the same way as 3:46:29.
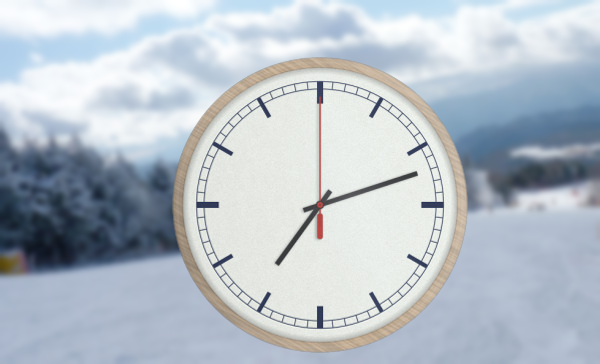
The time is 7:12:00
